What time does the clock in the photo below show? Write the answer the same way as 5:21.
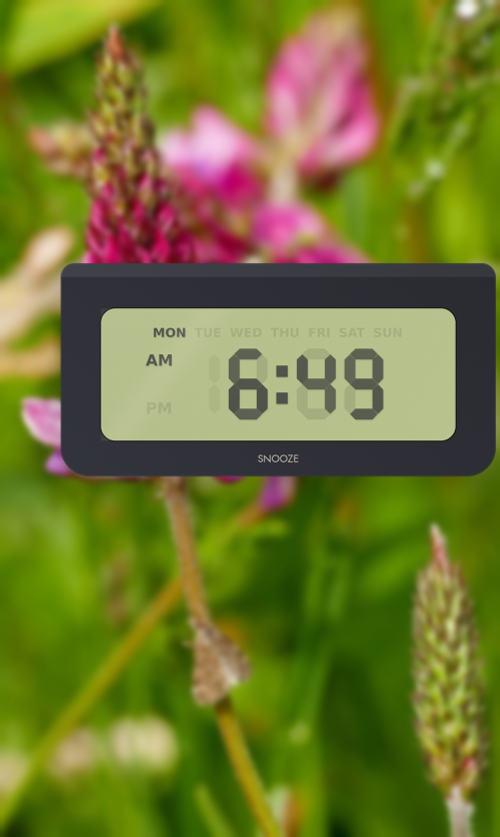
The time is 6:49
